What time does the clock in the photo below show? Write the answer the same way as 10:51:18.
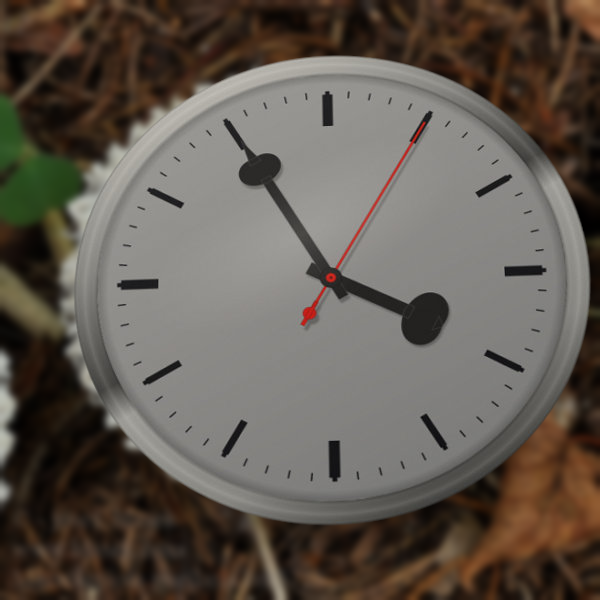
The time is 3:55:05
